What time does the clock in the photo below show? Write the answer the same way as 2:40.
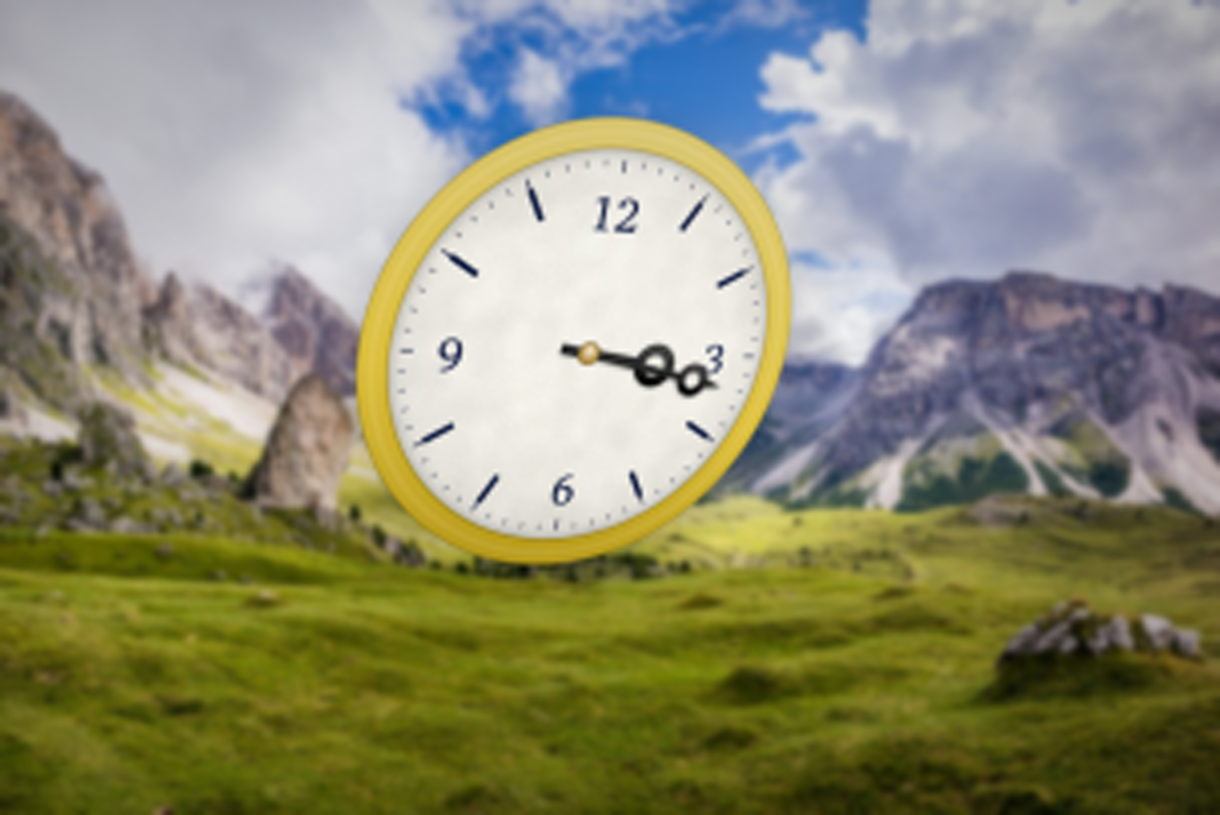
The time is 3:17
